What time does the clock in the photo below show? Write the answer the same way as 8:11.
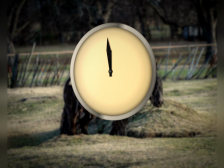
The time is 11:59
